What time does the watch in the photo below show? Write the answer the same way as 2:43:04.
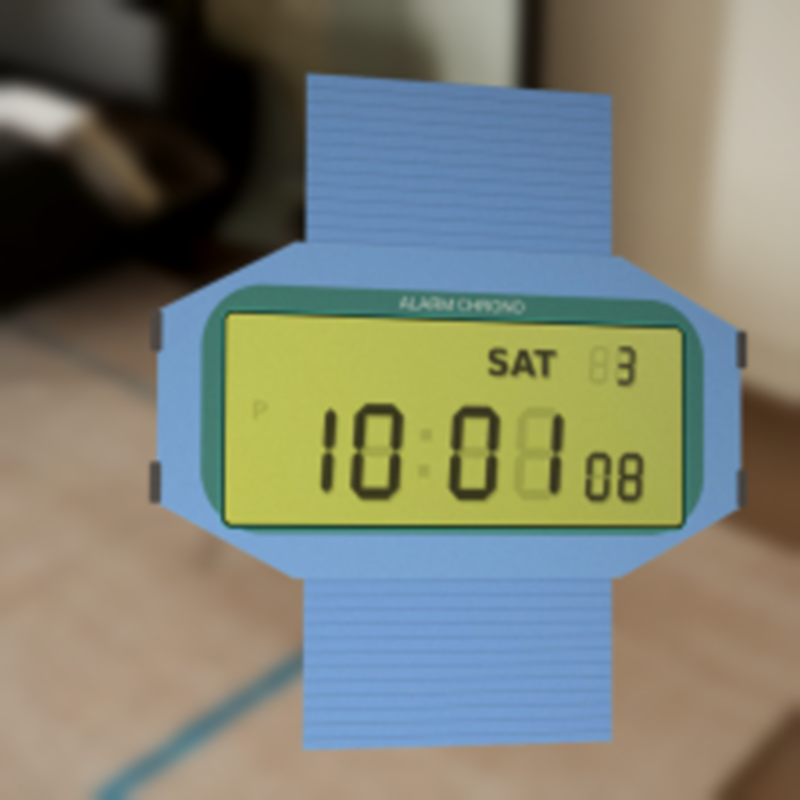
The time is 10:01:08
